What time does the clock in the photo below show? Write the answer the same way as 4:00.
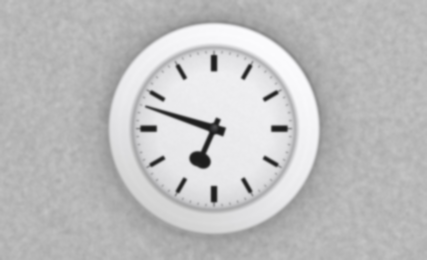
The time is 6:48
